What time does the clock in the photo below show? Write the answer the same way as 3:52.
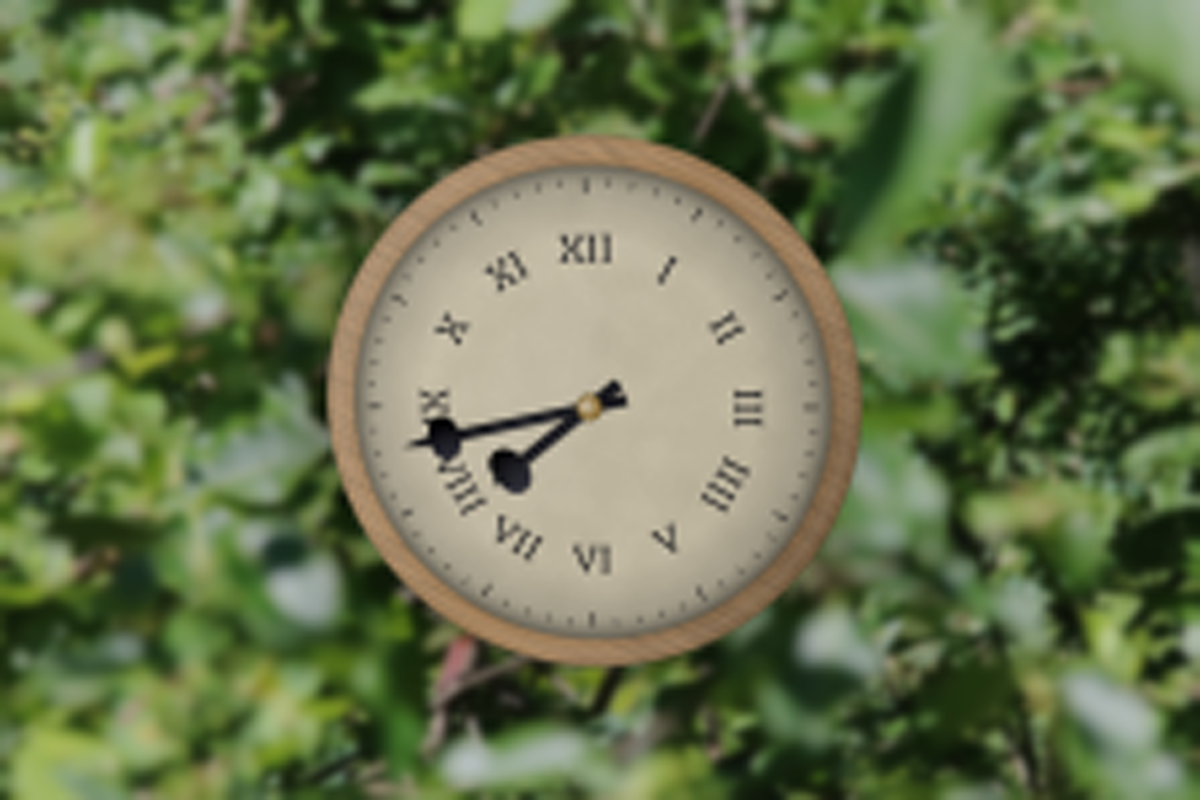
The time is 7:43
